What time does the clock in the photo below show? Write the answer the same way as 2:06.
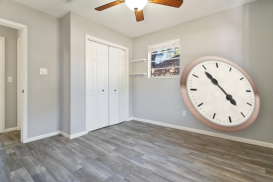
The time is 4:54
